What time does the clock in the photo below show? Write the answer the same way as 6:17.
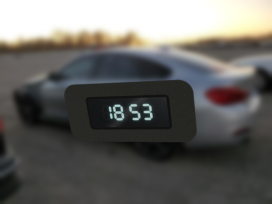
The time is 18:53
